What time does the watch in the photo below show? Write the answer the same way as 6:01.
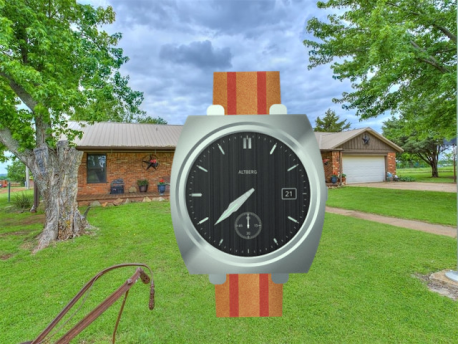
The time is 7:38
